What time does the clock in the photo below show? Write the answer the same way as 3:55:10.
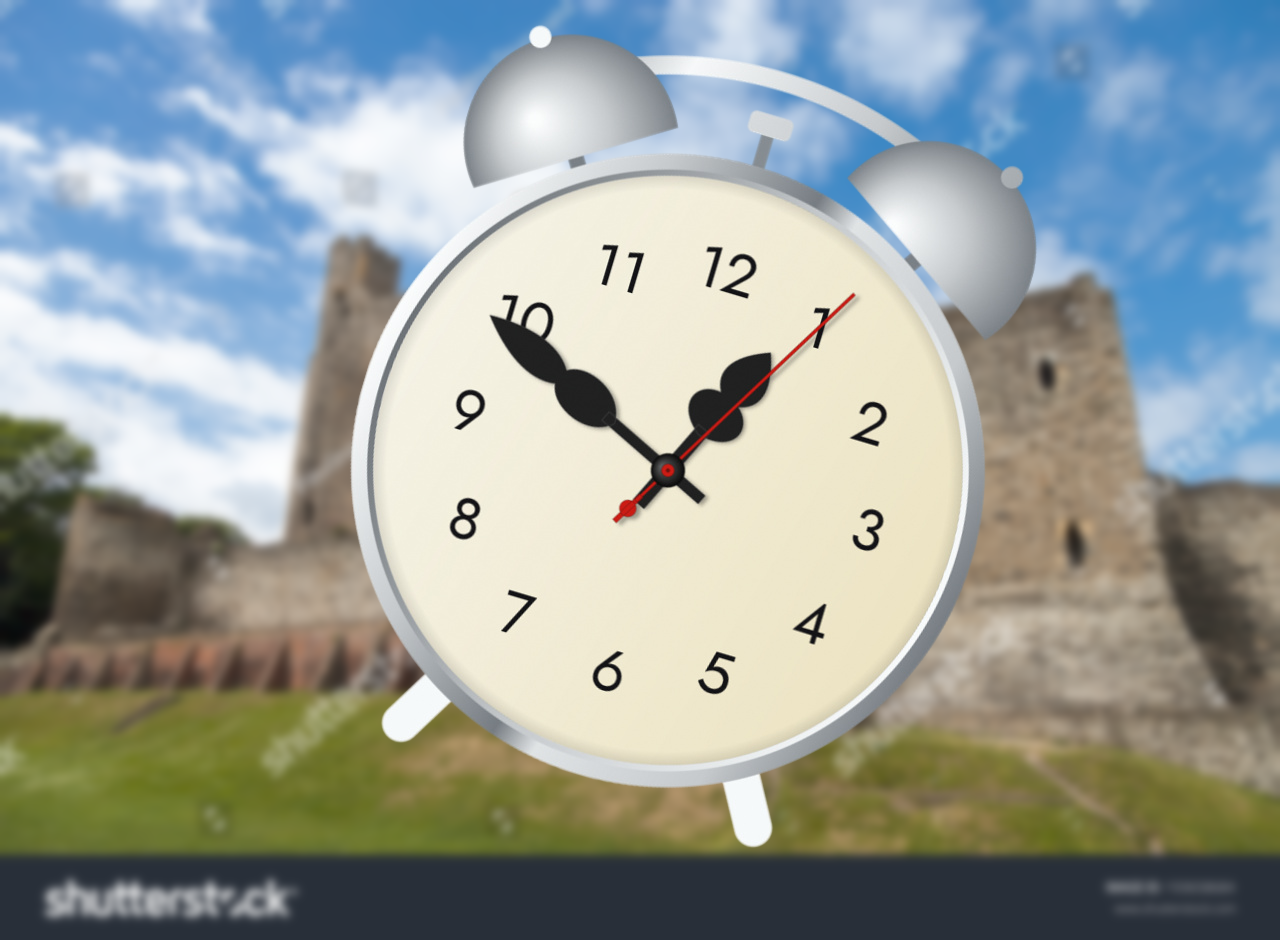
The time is 12:49:05
